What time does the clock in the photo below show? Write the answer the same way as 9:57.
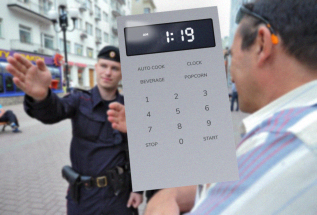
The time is 1:19
